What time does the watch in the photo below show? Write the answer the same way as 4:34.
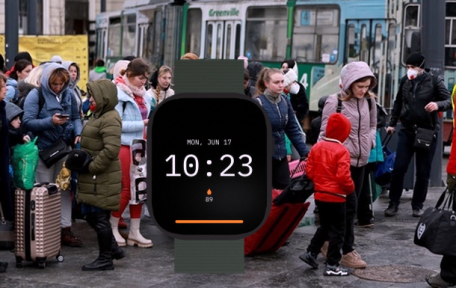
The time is 10:23
